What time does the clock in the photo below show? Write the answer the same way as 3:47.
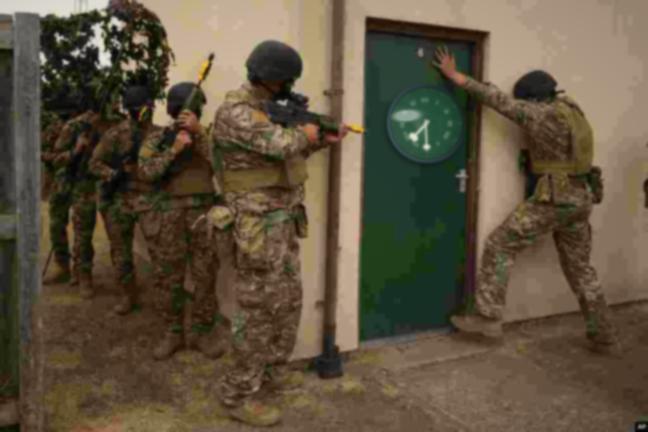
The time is 7:30
